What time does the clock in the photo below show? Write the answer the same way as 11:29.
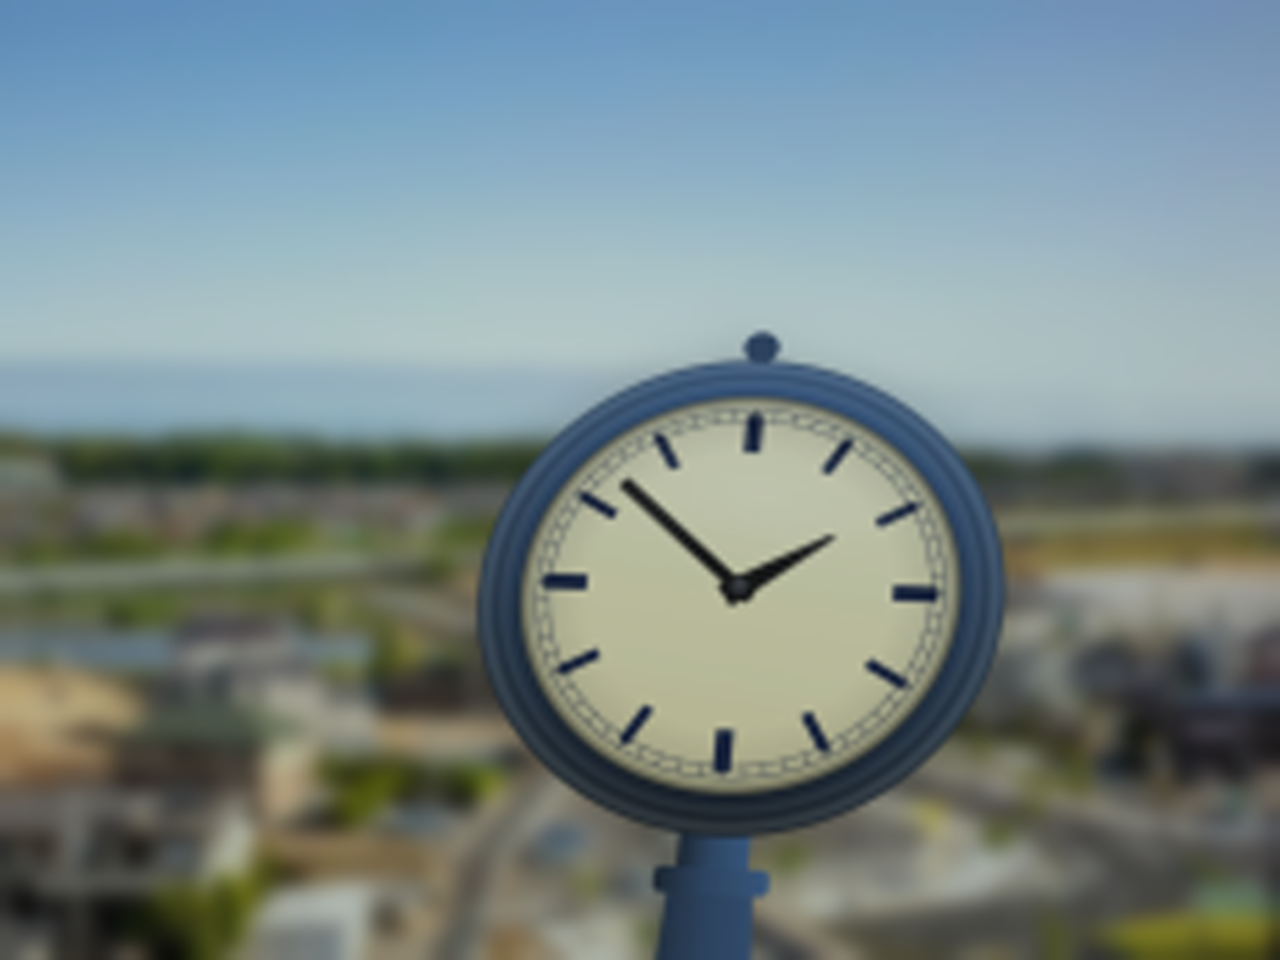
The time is 1:52
